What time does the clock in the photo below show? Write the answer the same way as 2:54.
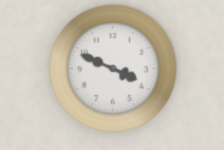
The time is 3:49
